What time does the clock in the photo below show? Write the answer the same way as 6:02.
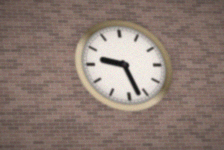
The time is 9:27
